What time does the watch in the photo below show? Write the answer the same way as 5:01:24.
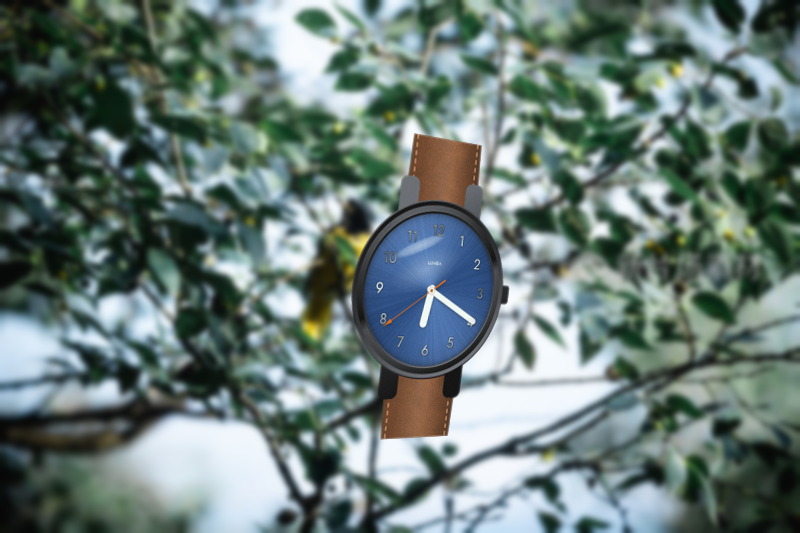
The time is 6:19:39
